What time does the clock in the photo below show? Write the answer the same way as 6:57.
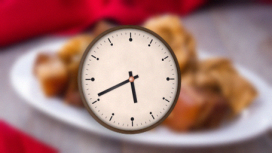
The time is 5:41
